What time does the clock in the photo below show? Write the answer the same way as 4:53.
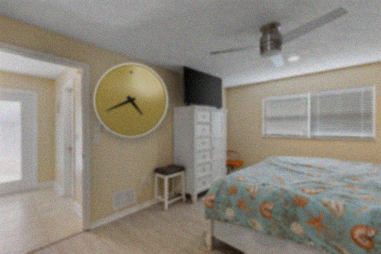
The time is 4:41
